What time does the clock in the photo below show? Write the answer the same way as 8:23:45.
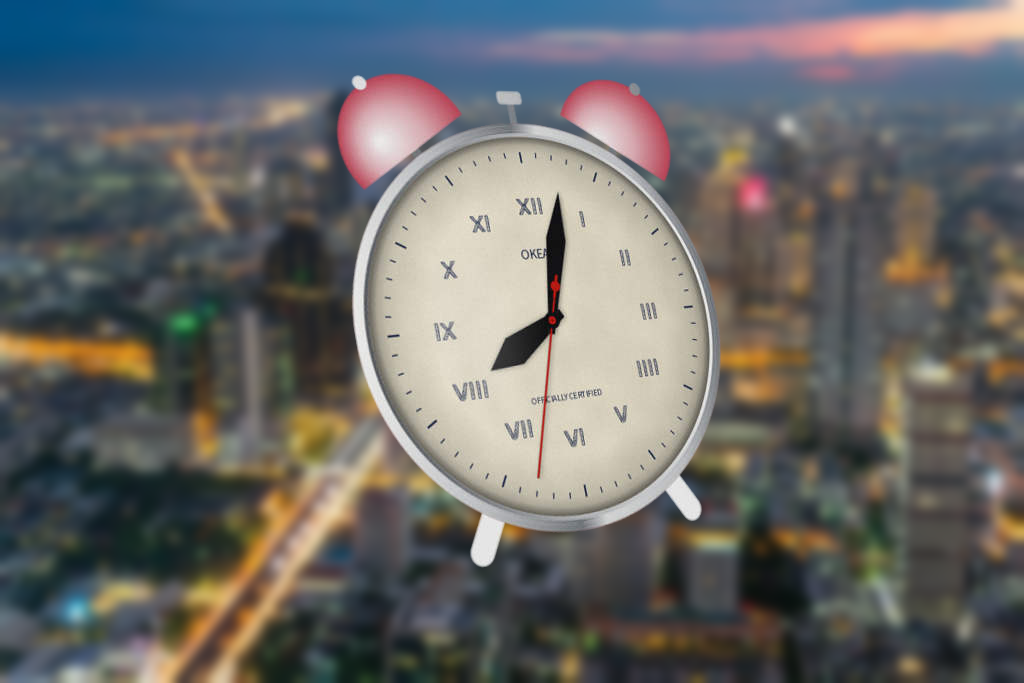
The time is 8:02:33
